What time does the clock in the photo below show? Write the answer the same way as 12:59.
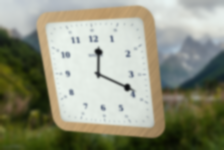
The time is 12:19
